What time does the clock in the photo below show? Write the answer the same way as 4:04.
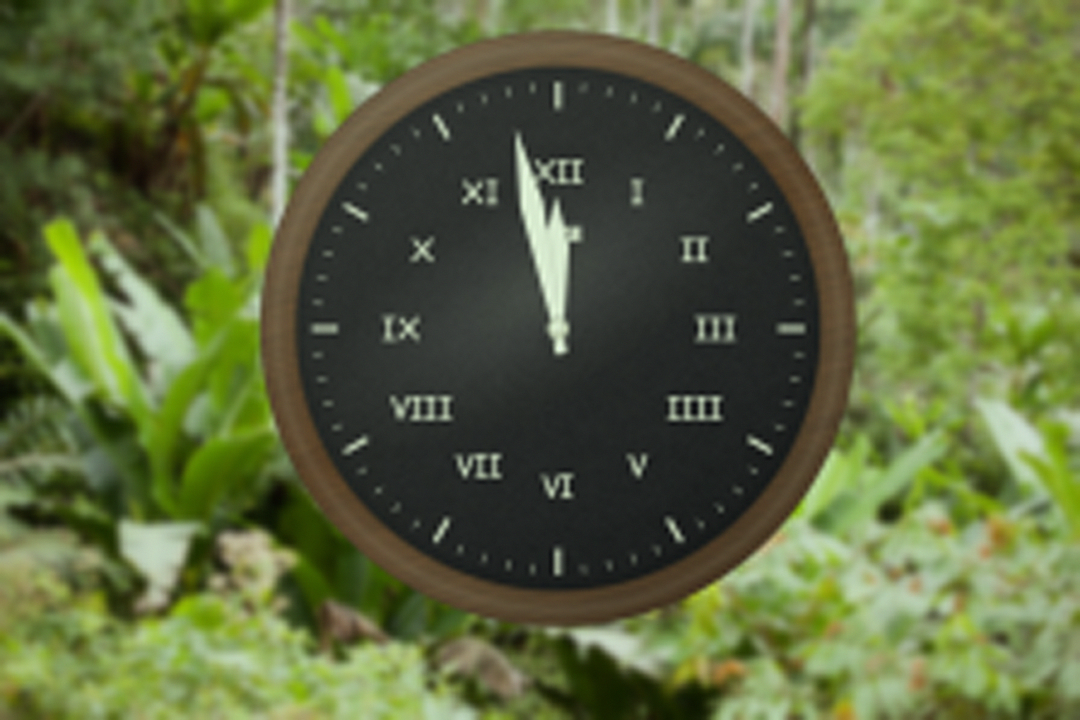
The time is 11:58
